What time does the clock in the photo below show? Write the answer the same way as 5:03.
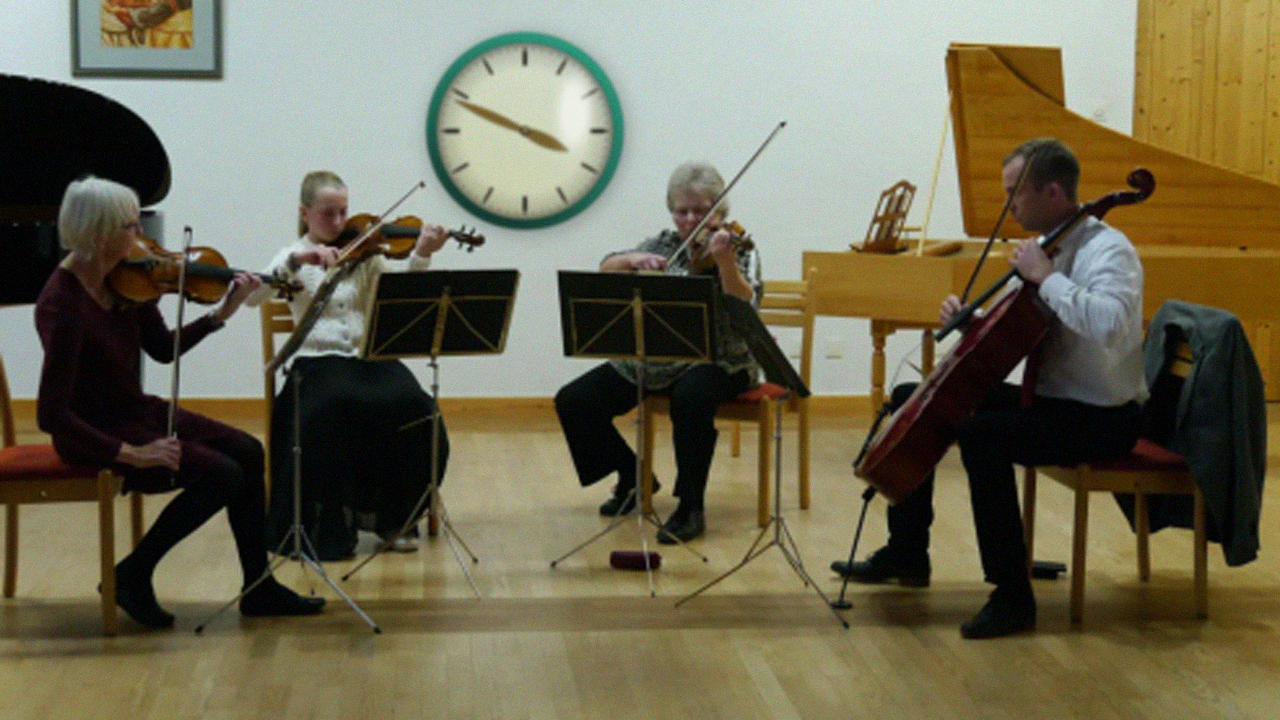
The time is 3:49
